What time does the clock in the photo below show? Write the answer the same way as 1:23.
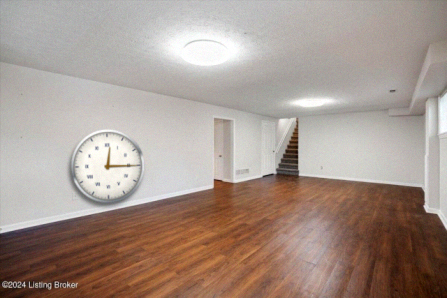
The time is 12:15
